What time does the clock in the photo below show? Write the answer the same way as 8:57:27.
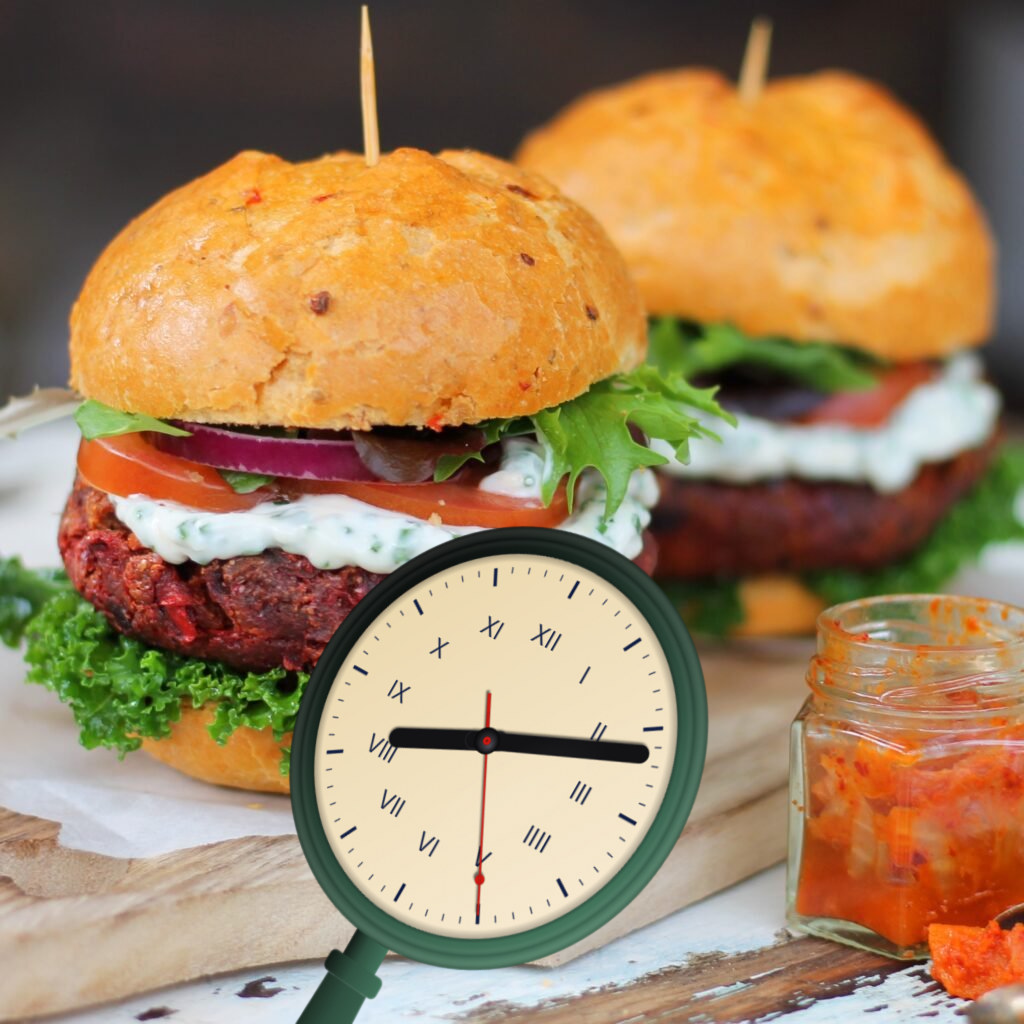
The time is 8:11:25
